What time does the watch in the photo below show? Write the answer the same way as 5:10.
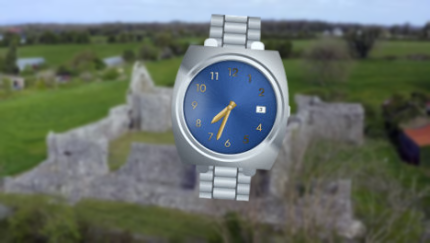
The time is 7:33
